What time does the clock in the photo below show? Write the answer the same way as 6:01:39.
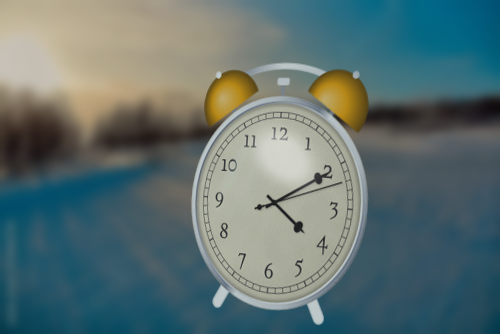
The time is 4:10:12
